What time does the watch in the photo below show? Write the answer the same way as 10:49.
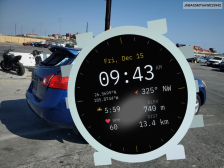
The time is 9:43
